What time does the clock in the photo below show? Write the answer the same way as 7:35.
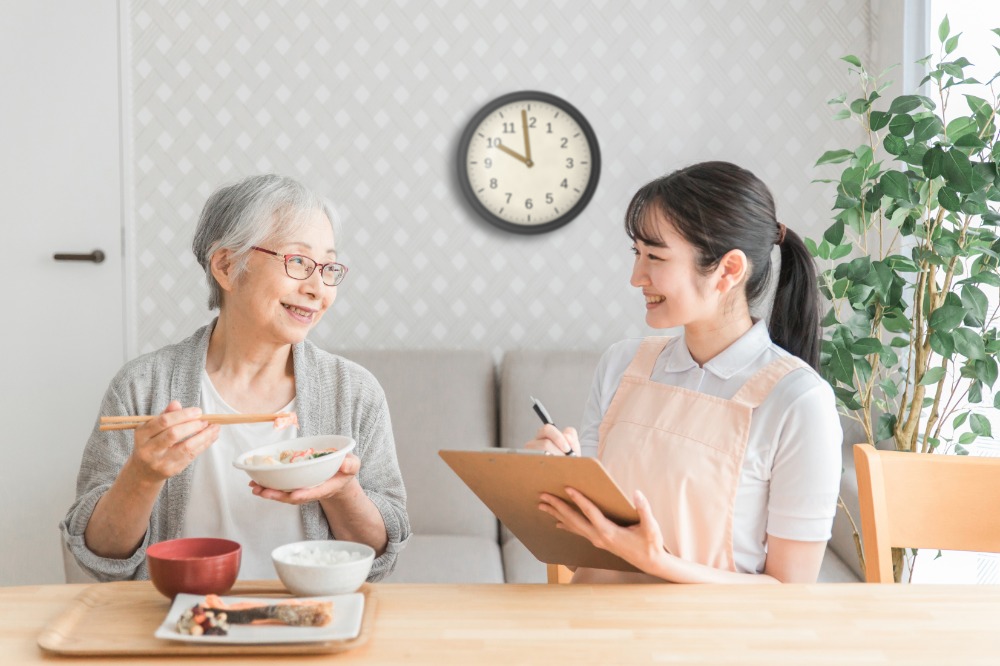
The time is 9:59
